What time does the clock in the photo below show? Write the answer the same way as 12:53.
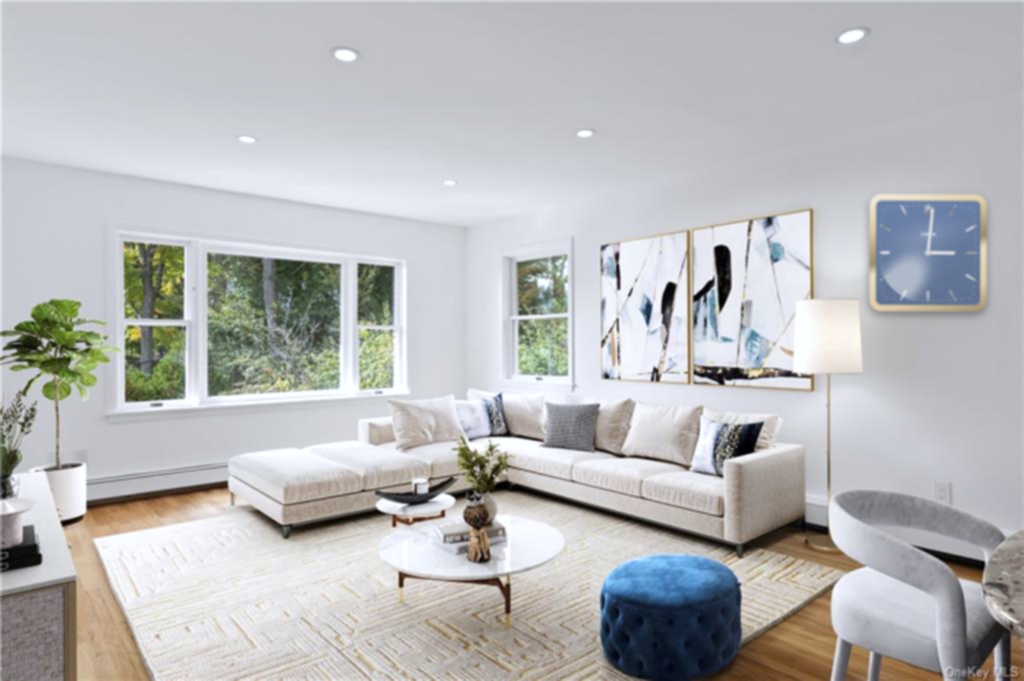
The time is 3:01
